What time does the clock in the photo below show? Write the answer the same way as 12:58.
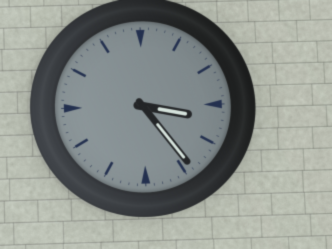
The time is 3:24
